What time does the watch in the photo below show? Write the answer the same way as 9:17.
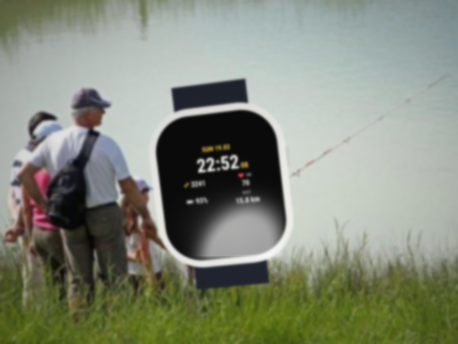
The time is 22:52
